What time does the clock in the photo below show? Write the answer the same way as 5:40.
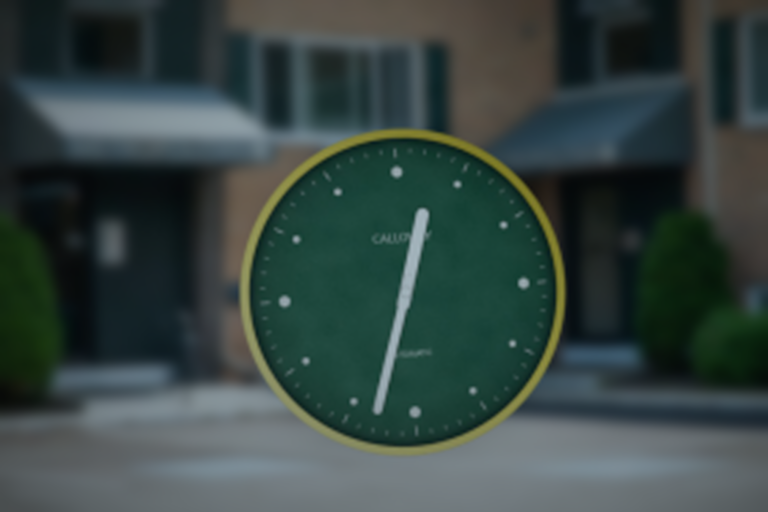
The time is 12:33
